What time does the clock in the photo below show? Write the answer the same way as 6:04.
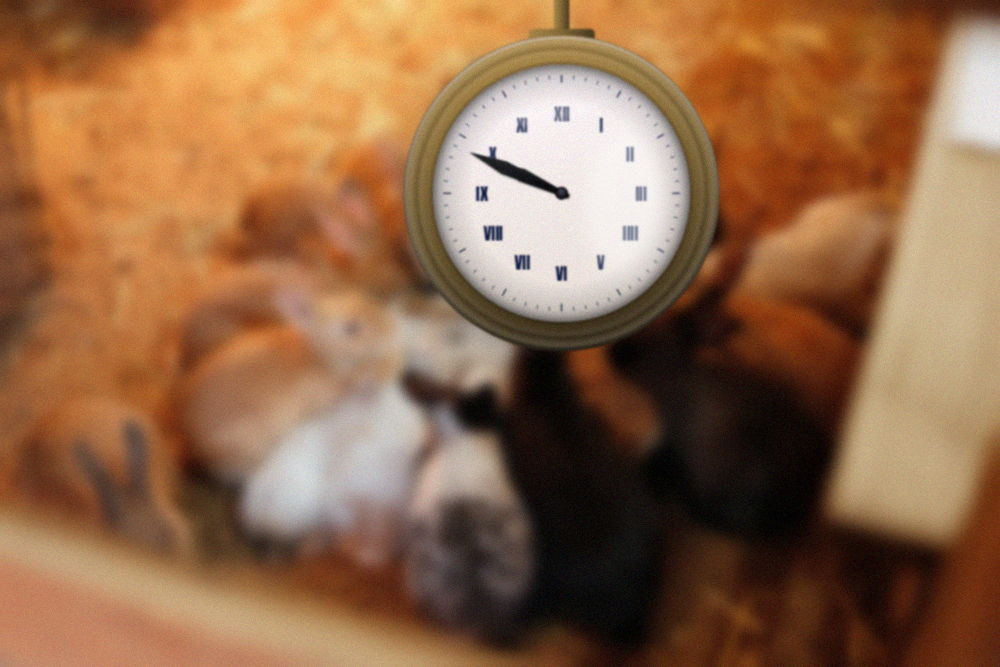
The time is 9:49
